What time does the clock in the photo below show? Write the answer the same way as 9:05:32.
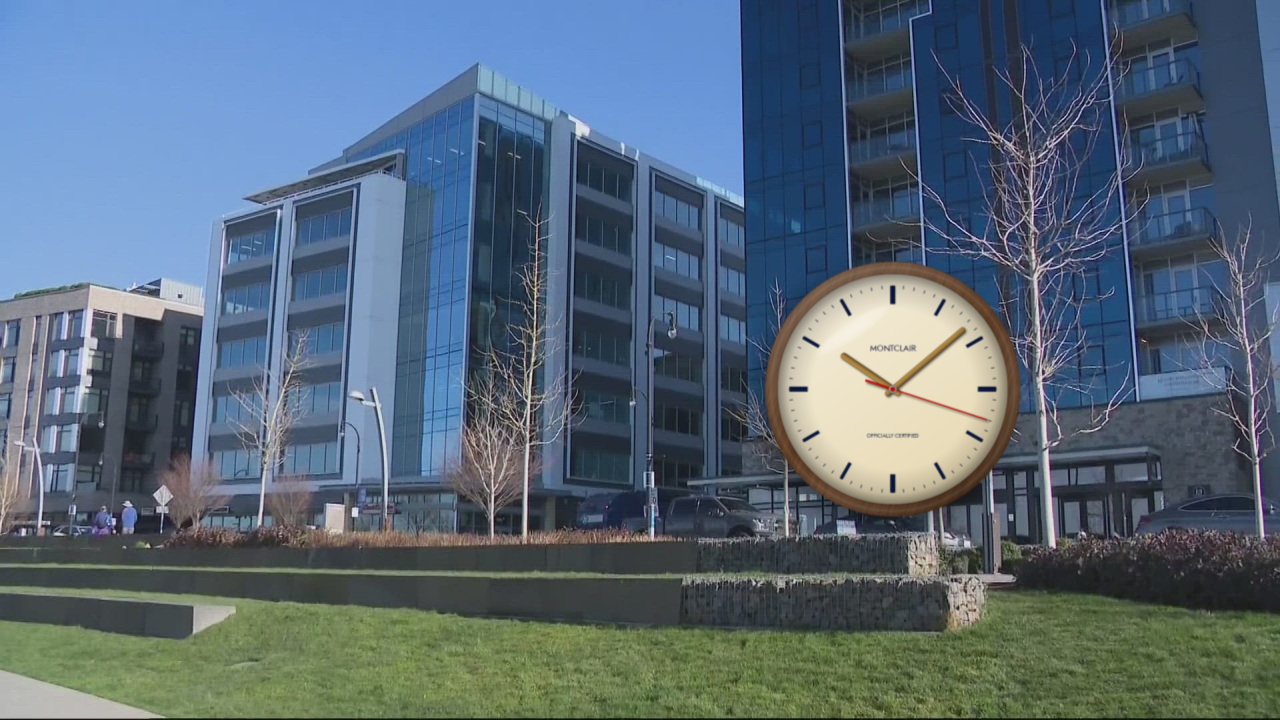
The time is 10:08:18
